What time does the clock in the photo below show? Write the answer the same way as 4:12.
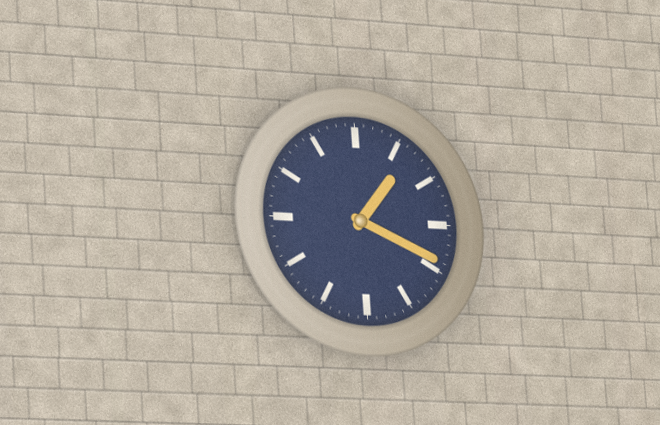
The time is 1:19
